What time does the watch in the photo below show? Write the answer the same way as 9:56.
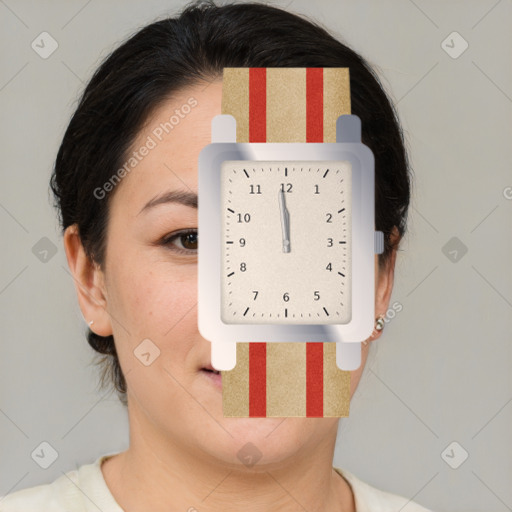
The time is 11:59
